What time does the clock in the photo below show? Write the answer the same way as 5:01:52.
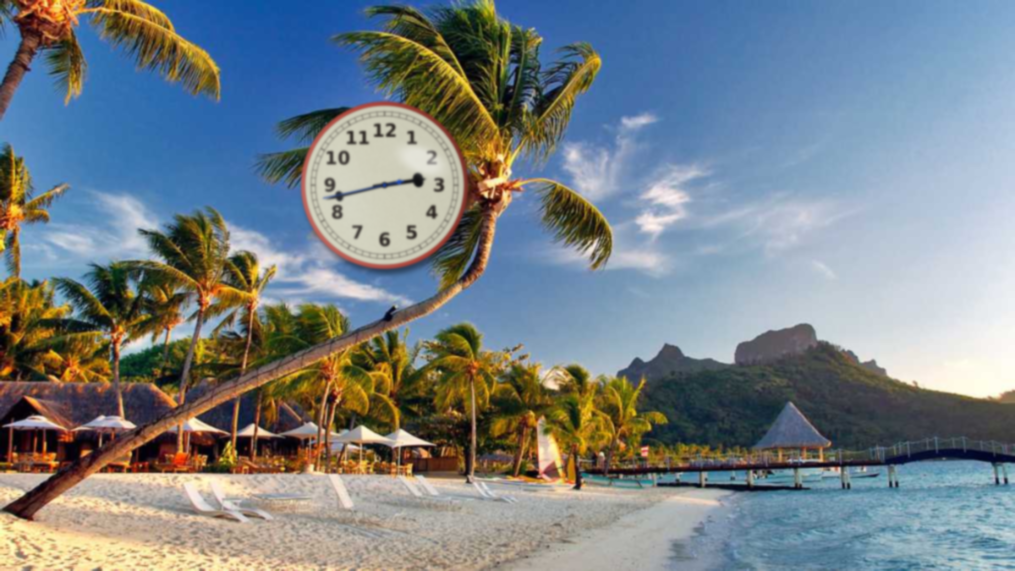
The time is 2:42:43
